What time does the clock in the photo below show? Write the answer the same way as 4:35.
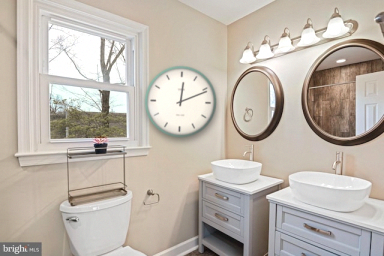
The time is 12:11
